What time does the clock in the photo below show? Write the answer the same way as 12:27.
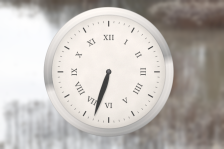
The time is 6:33
